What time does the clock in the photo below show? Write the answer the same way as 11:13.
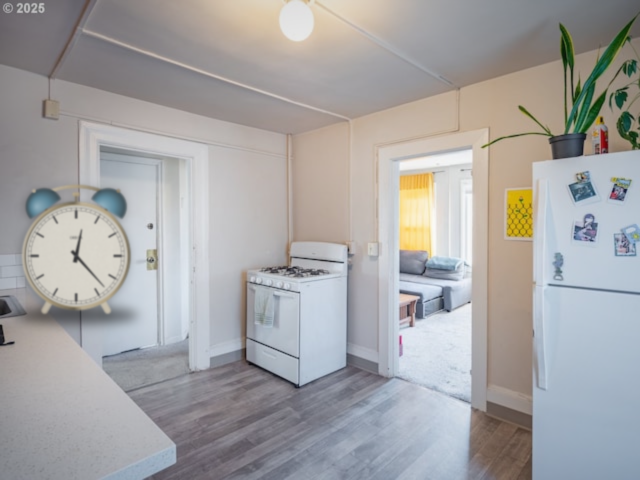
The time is 12:23
